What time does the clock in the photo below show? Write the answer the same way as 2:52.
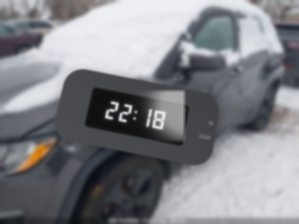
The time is 22:18
